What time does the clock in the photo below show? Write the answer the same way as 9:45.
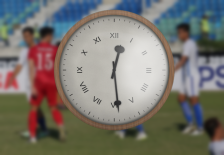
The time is 12:29
